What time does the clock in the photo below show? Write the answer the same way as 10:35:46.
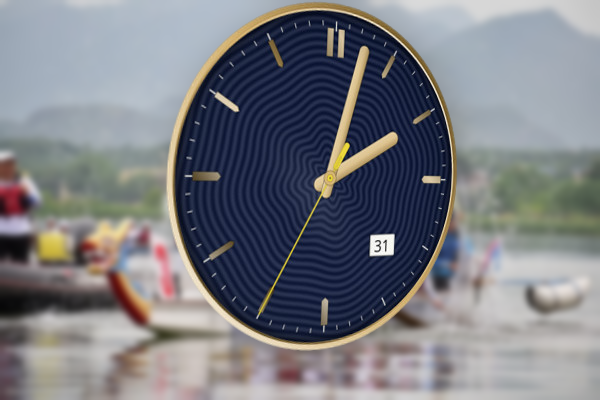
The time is 2:02:35
